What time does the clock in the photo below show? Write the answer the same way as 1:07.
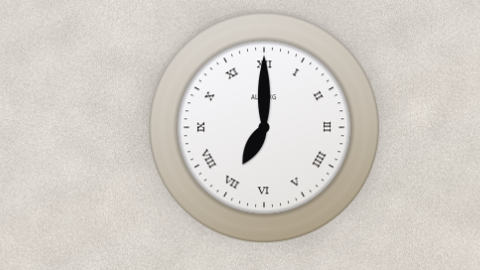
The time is 7:00
